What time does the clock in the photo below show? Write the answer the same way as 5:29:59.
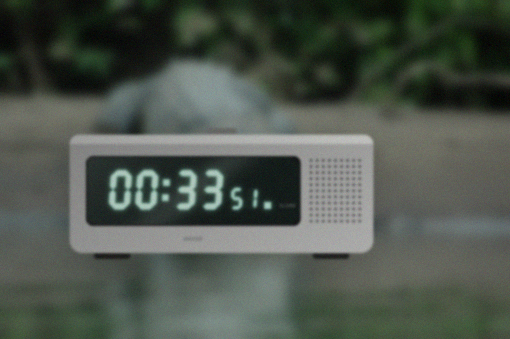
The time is 0:33:51
